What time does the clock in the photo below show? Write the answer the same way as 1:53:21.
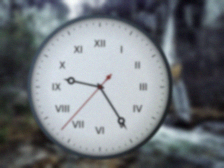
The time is 9:24:37
